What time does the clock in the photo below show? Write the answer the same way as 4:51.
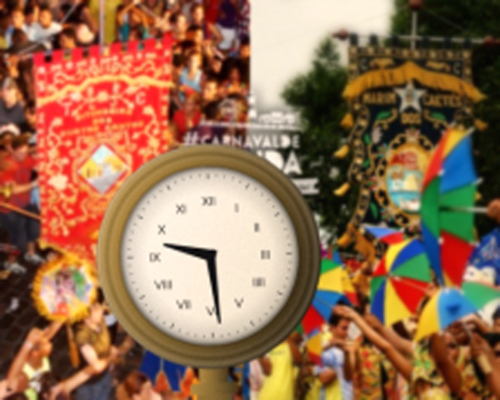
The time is 9:29
